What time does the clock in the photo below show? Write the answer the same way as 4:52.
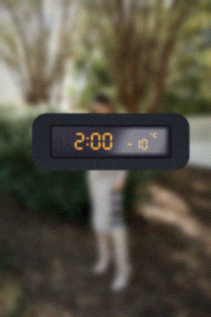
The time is 2:00
